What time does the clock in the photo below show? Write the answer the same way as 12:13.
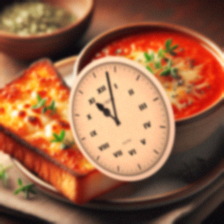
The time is 11:03
